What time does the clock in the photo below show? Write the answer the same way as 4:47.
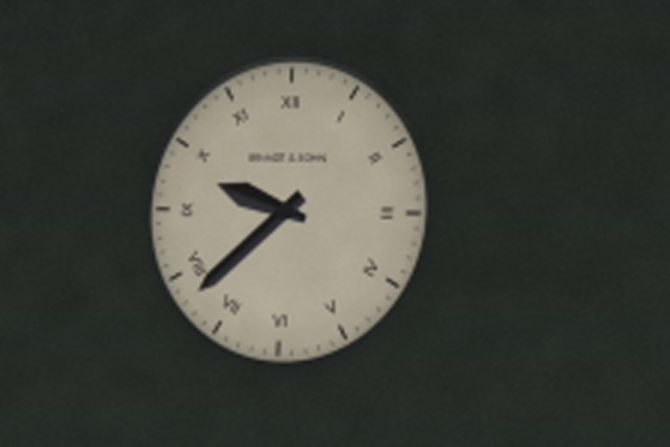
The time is 9:38
